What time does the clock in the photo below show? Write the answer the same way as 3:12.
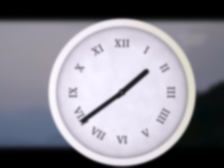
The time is 1:39
